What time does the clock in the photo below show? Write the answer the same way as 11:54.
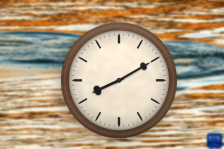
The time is 8:10
